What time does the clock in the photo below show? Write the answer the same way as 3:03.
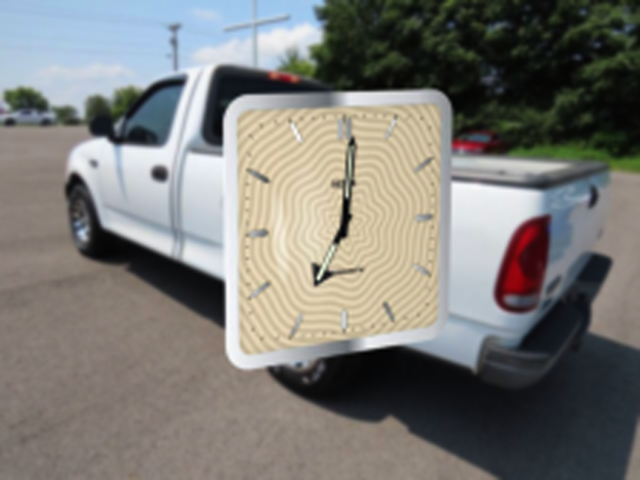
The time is 7:01
